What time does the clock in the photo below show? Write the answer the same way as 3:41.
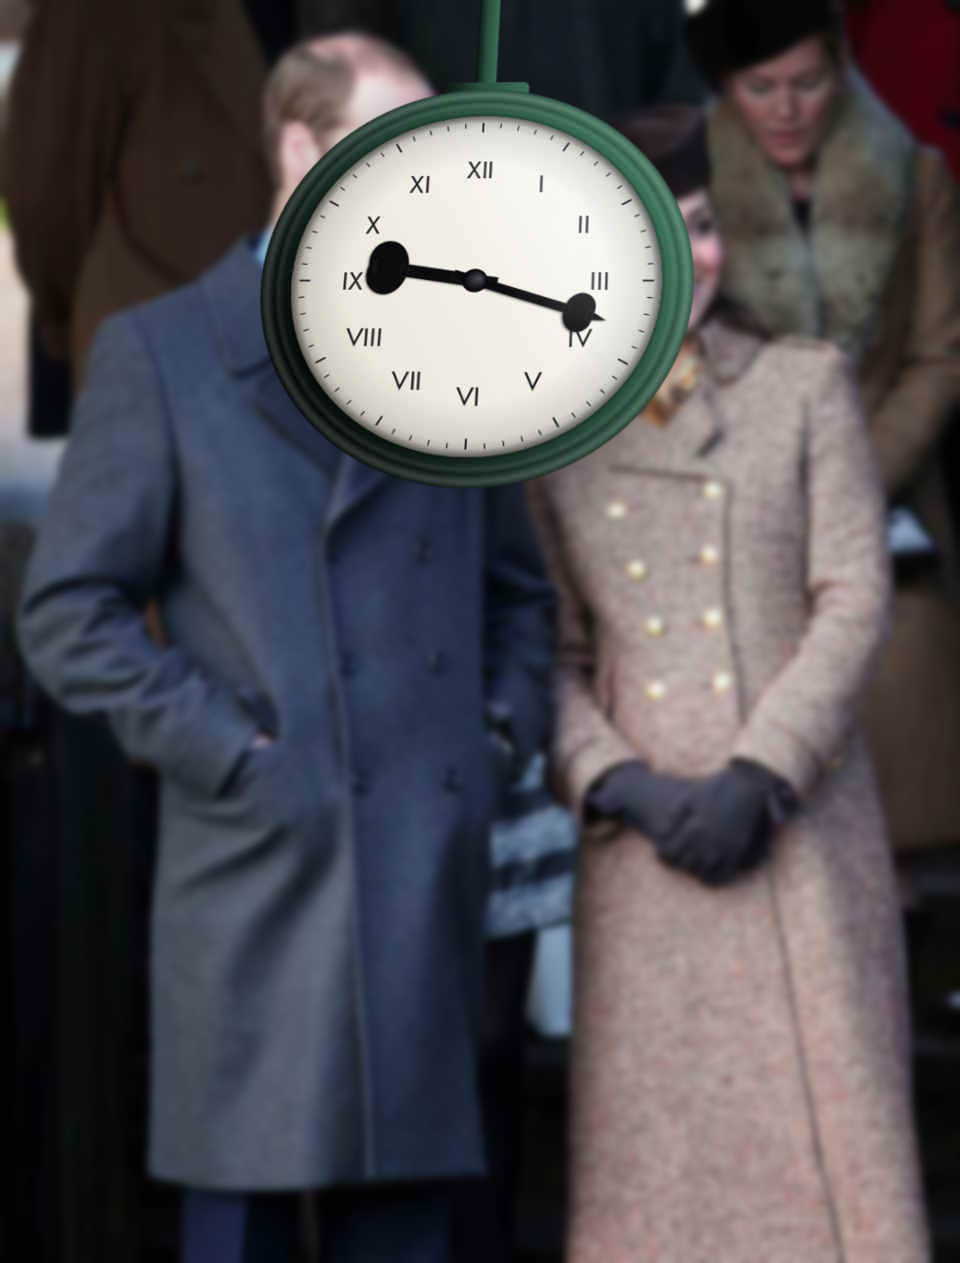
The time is 9:18
